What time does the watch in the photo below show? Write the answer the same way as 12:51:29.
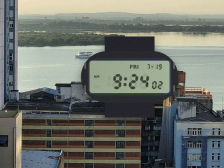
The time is 9:24:02
